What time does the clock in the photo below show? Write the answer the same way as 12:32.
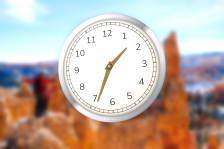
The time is 1:34
